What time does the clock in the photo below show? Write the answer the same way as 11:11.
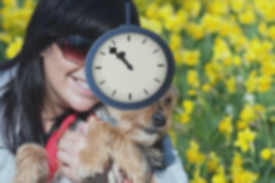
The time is 10:53
